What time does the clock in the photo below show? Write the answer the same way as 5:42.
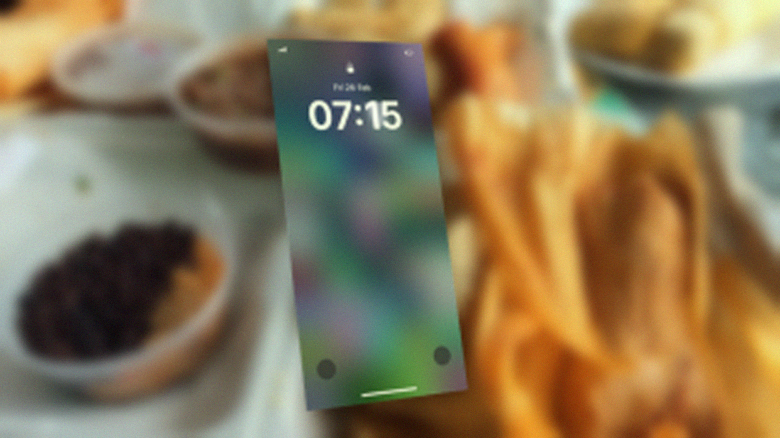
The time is 7:15
